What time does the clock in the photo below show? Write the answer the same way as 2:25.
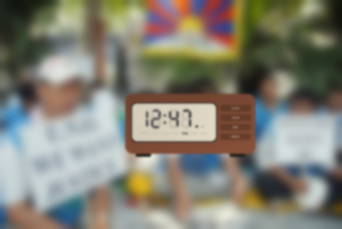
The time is 12:47
